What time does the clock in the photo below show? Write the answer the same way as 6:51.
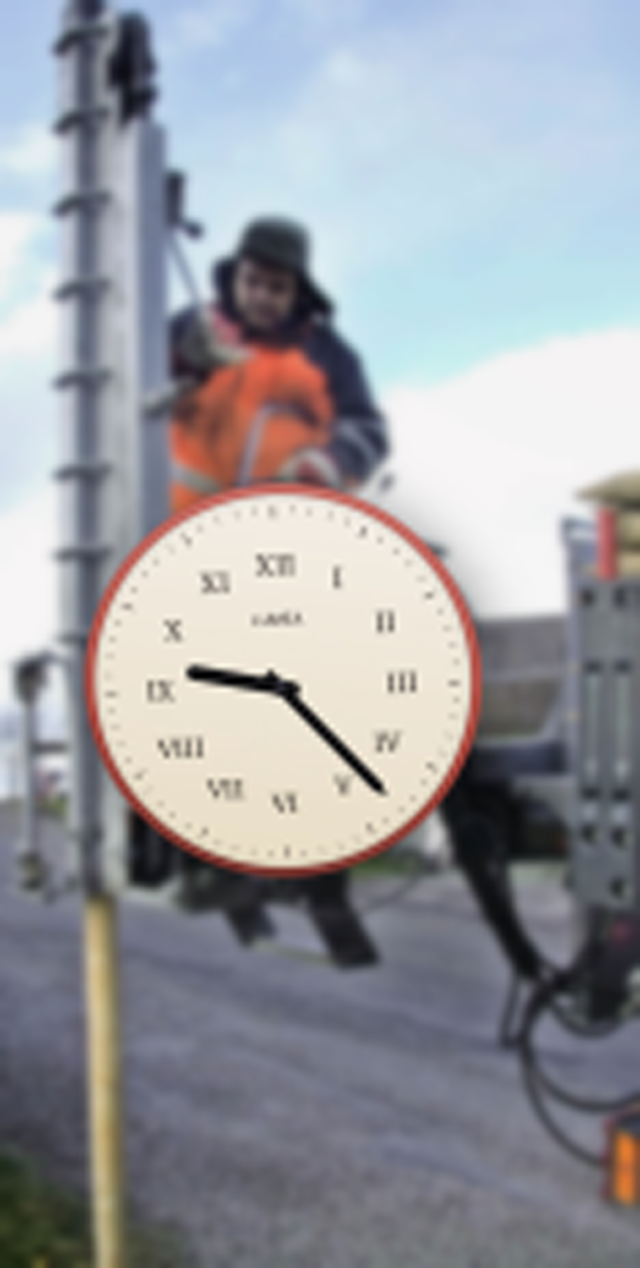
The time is 9:23
